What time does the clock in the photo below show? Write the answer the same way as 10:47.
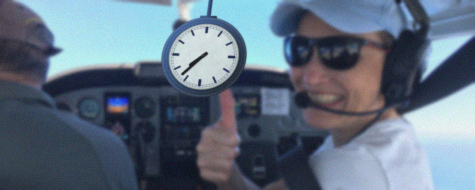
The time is 7:37
